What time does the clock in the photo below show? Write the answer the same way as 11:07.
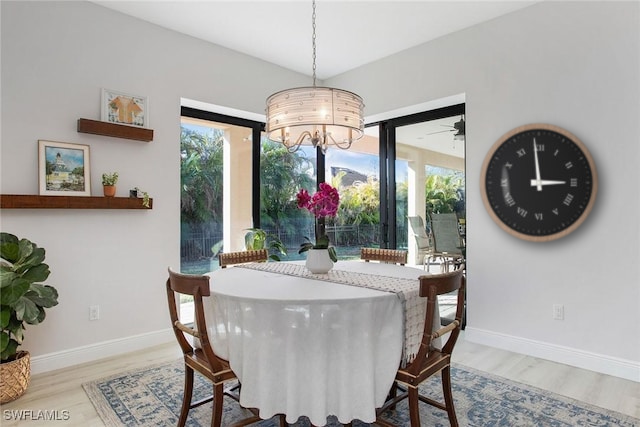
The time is 2:59
